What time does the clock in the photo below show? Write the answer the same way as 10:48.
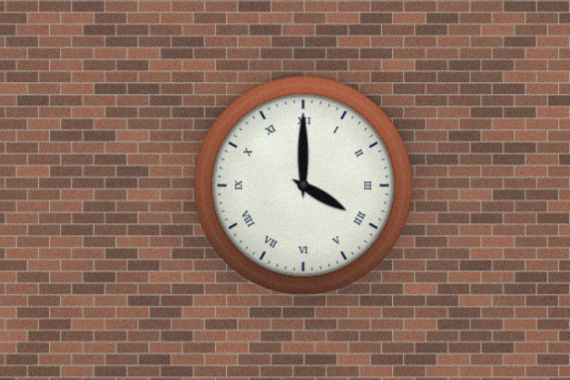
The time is 4:00
